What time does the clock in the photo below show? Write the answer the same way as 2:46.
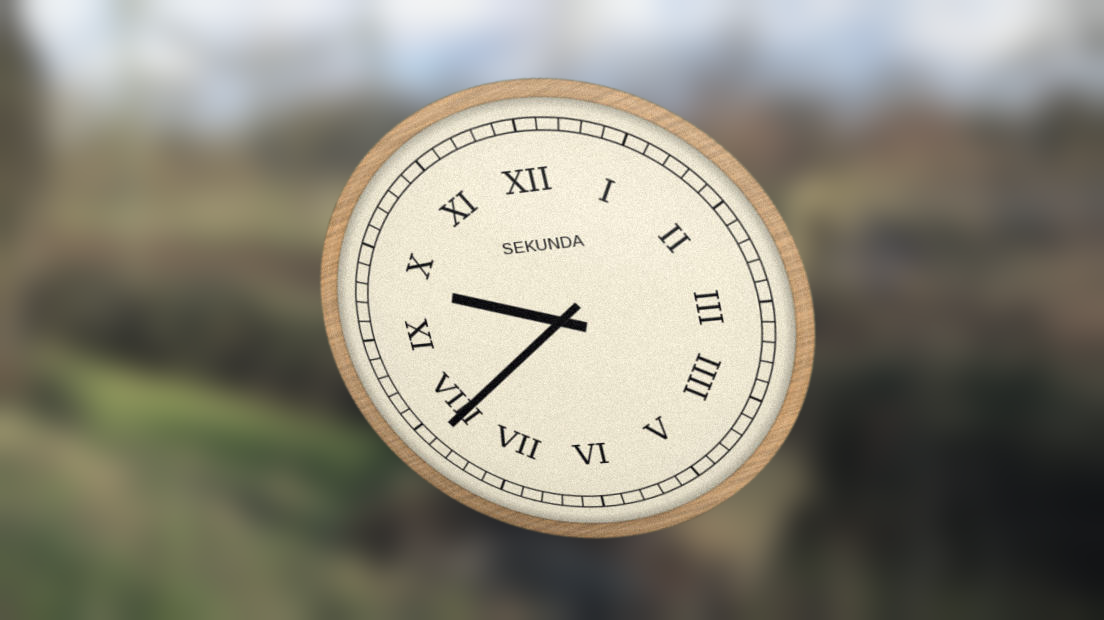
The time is 9:39
